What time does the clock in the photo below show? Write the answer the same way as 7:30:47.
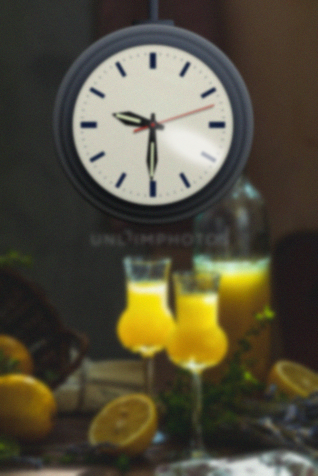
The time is 9:30:12
